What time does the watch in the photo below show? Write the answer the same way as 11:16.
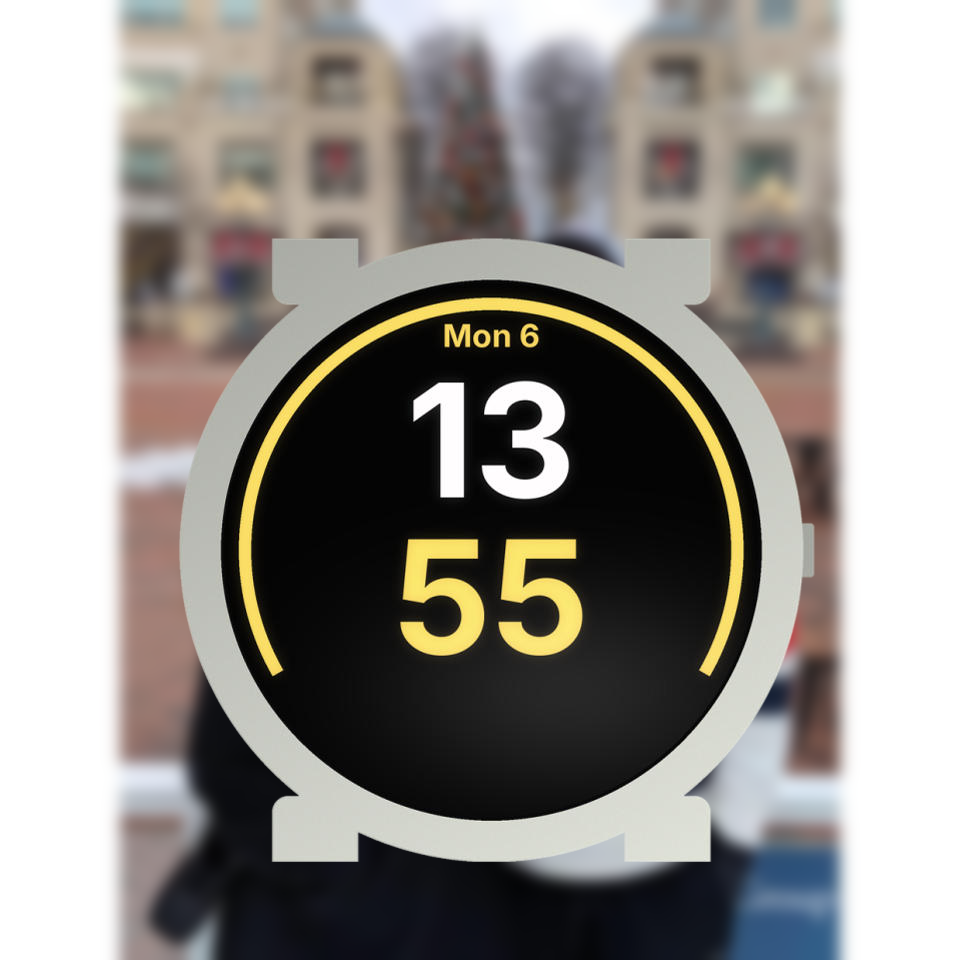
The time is 13:55
